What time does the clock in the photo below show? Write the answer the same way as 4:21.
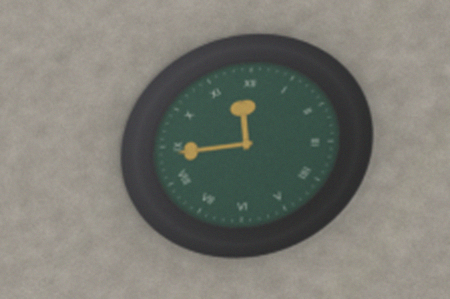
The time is 11:44
